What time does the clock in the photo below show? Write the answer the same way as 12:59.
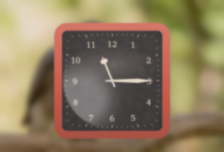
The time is 11:15
